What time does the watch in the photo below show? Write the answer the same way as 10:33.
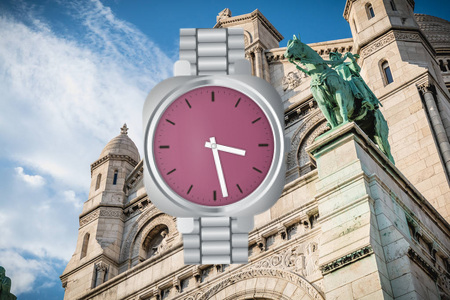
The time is 3:28
